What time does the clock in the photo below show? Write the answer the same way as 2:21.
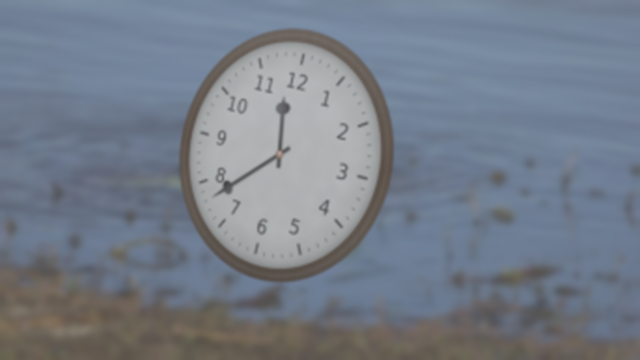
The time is 11:38
